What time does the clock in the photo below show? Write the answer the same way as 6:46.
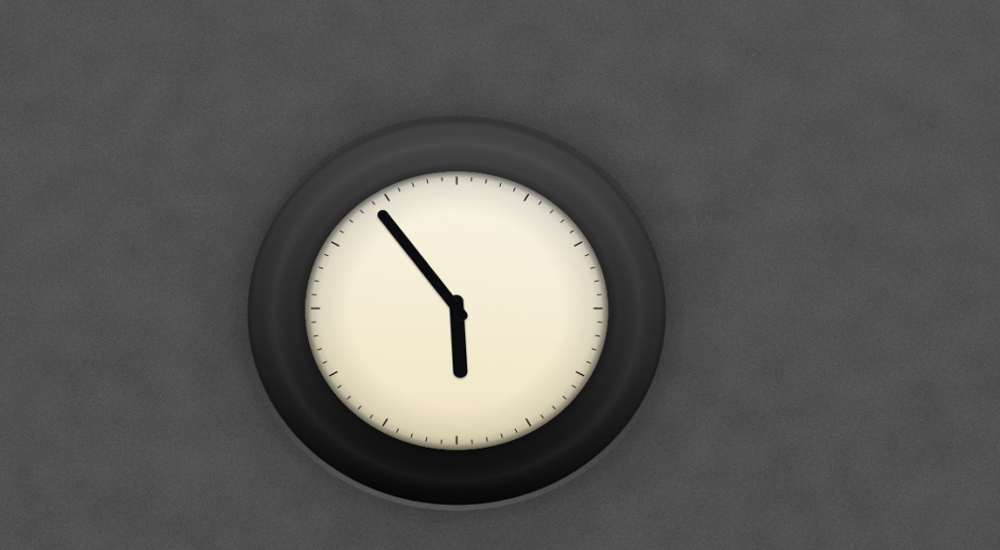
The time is 5:54
